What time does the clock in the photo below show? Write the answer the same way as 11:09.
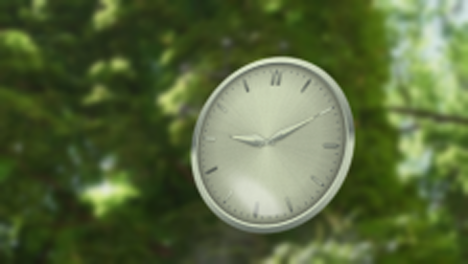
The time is 9:10
